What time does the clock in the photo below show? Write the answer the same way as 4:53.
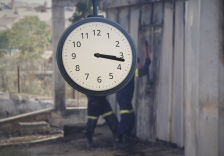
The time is 3:17
